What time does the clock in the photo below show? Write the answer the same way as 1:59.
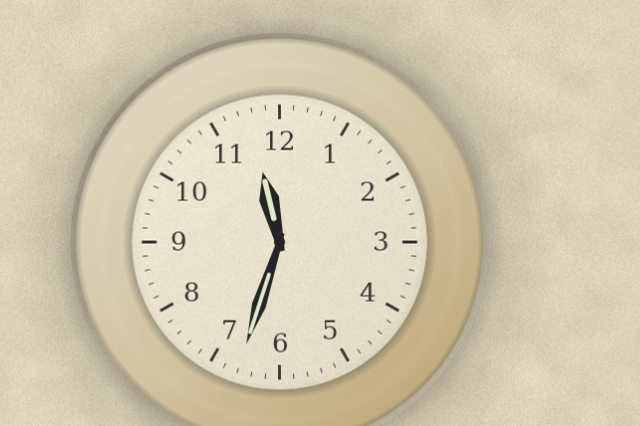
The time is 11:33
